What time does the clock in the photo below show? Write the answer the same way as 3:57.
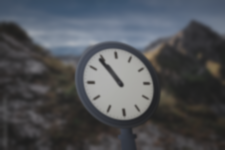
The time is 10:54
